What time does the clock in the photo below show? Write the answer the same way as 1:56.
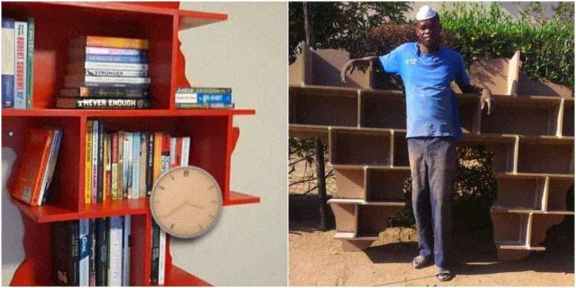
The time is 3:39
